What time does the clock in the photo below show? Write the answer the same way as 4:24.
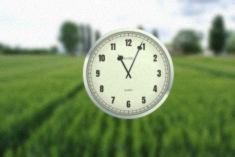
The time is 11:04
